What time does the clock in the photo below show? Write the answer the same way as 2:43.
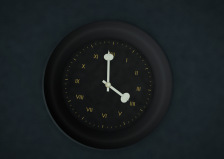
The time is 3:59
